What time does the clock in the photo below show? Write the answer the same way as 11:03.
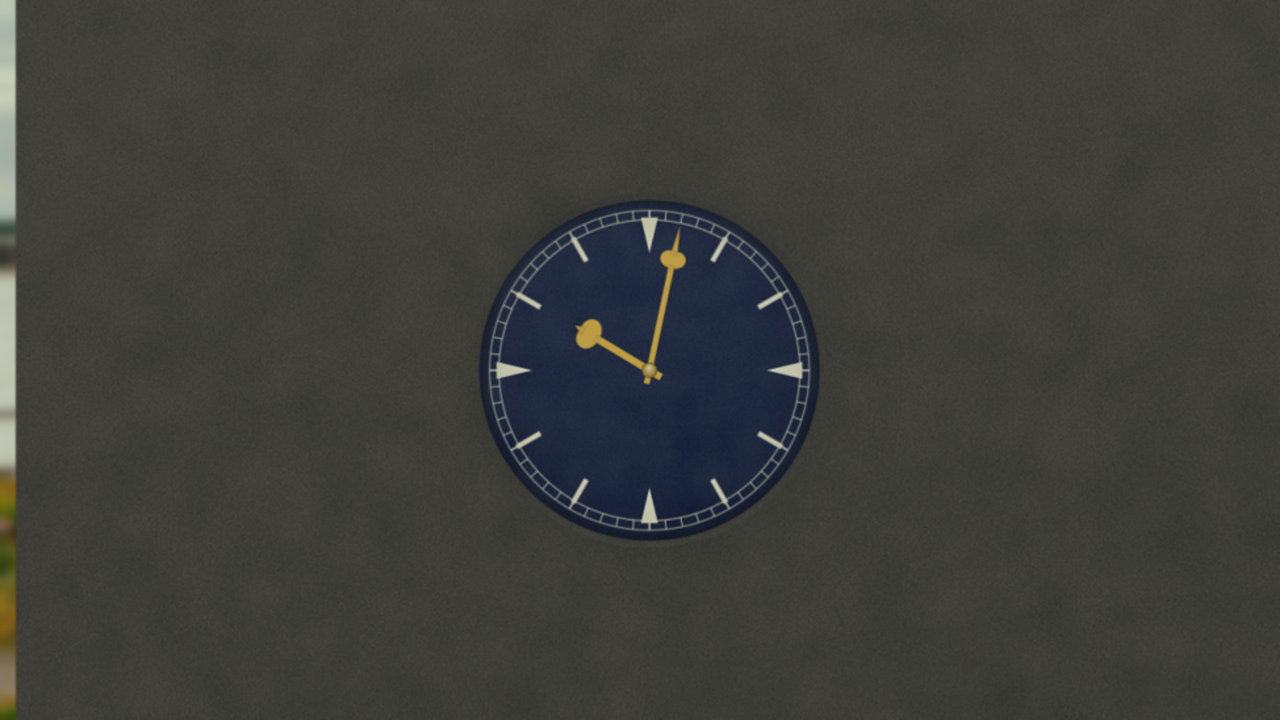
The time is 10:02
